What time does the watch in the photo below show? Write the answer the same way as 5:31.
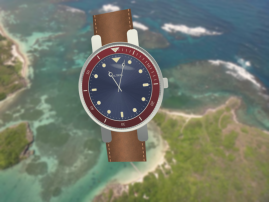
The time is 11:03
